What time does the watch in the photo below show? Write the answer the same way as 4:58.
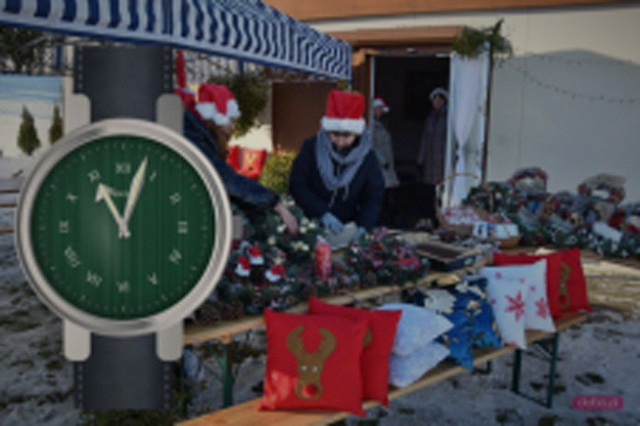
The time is 11:03
